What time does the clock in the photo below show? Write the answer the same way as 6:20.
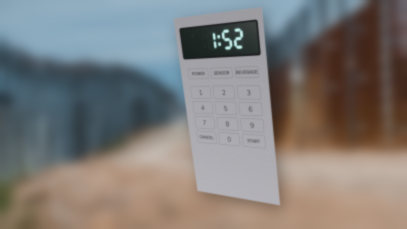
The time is 1:52
